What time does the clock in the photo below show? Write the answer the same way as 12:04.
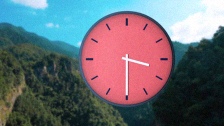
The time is 3:30
